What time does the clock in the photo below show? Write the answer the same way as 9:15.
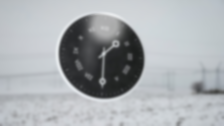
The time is 1:30
